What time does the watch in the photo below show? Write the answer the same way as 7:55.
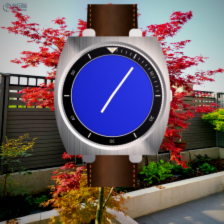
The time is 7:06
